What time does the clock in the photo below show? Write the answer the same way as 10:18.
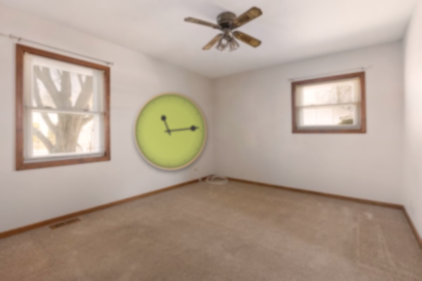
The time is 11:14
